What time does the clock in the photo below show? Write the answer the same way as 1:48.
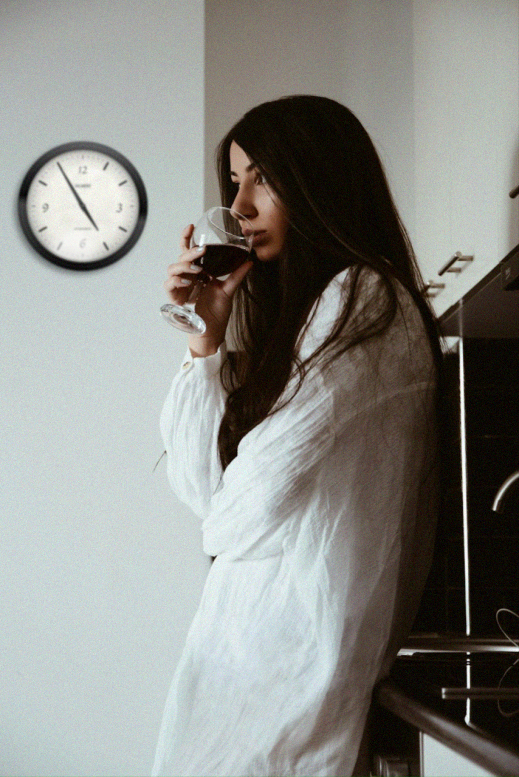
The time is 4:55
